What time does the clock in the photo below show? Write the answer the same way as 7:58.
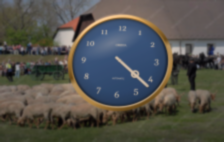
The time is 4:22
